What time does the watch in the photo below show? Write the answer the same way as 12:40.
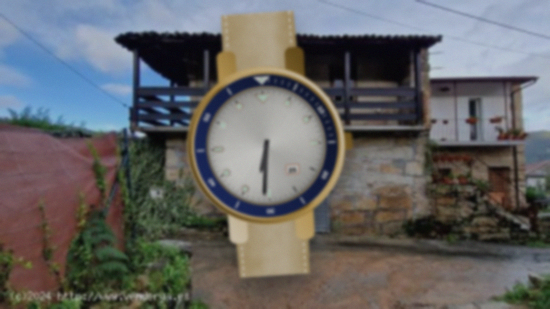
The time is 6:31
